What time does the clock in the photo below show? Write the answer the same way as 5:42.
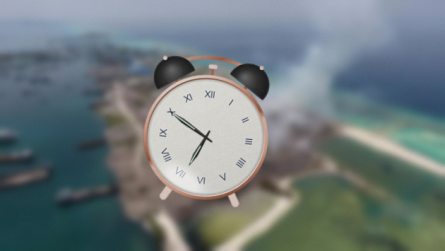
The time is 6:50
